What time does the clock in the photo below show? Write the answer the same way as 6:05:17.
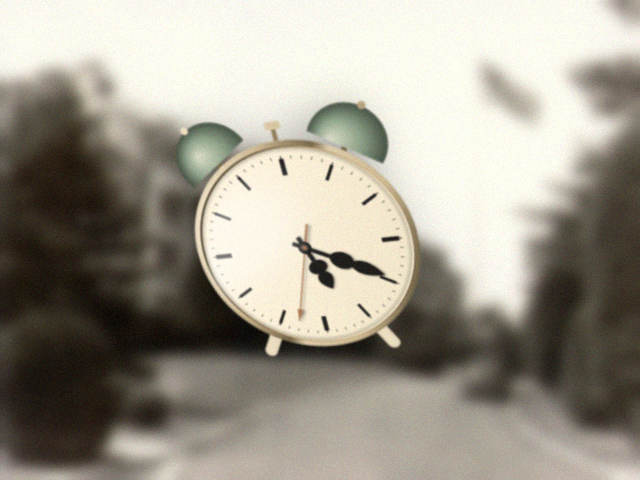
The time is 5:19:33
